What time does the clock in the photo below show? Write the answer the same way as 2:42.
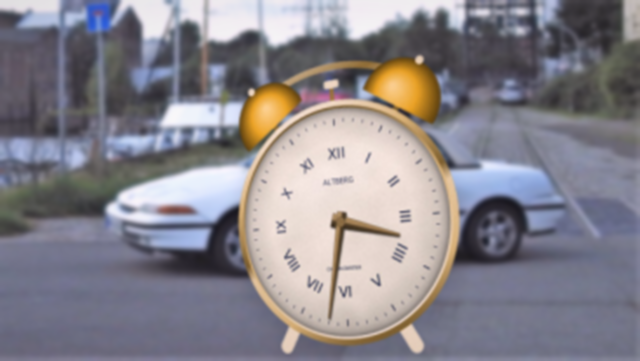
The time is 3:32
